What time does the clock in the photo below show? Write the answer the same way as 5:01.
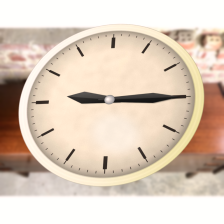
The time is 9:15
